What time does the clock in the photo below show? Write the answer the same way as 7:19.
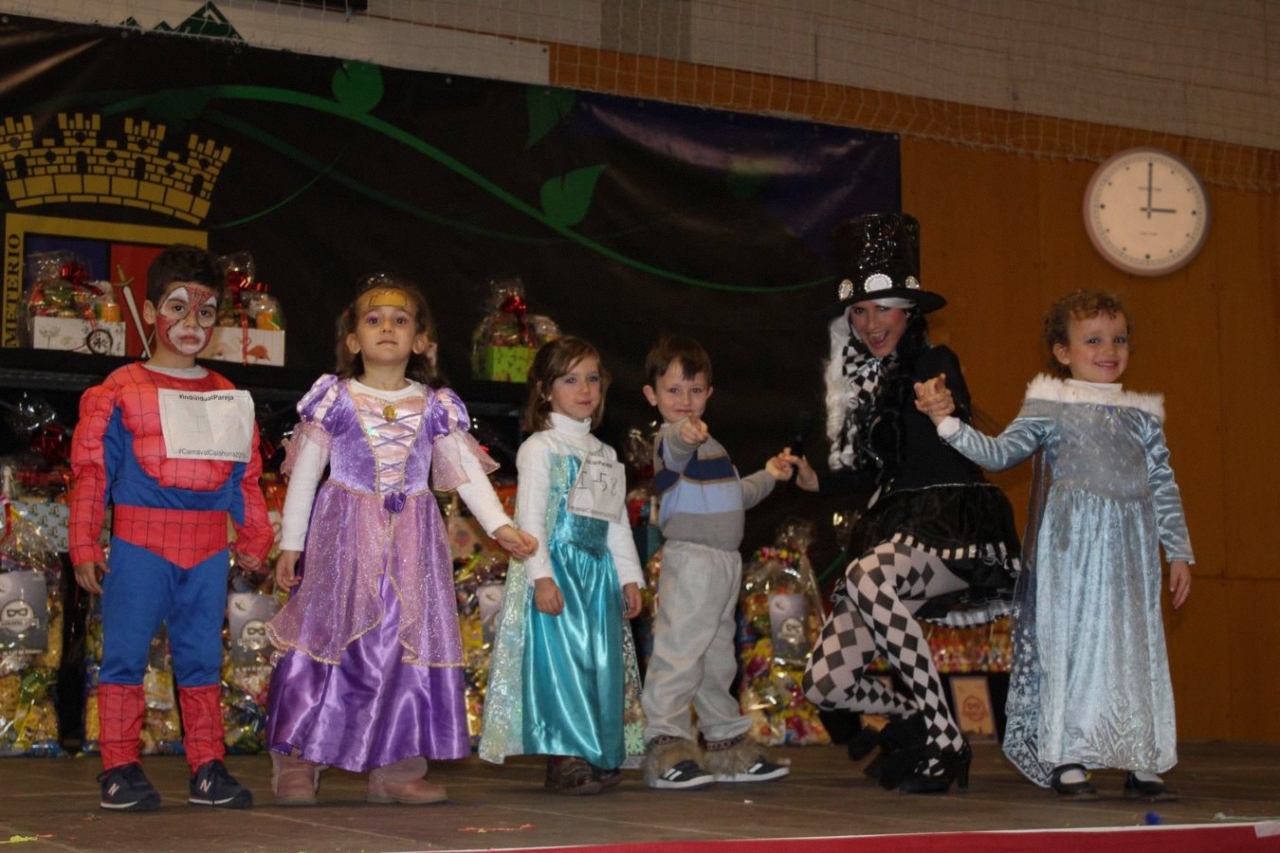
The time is 3:00
